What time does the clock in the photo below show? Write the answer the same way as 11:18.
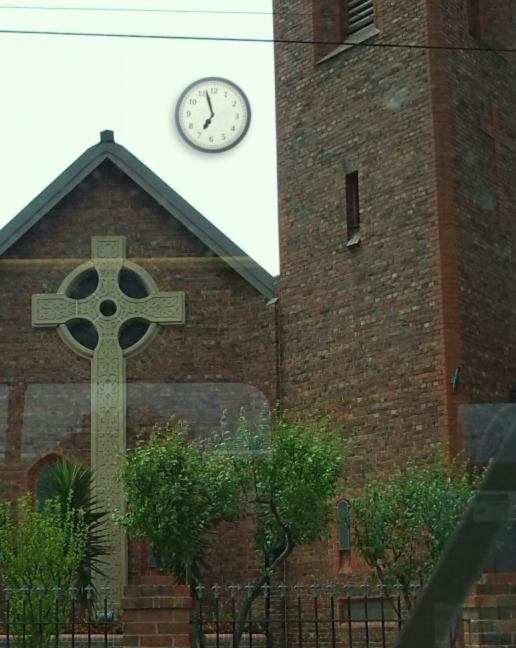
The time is 6:57
